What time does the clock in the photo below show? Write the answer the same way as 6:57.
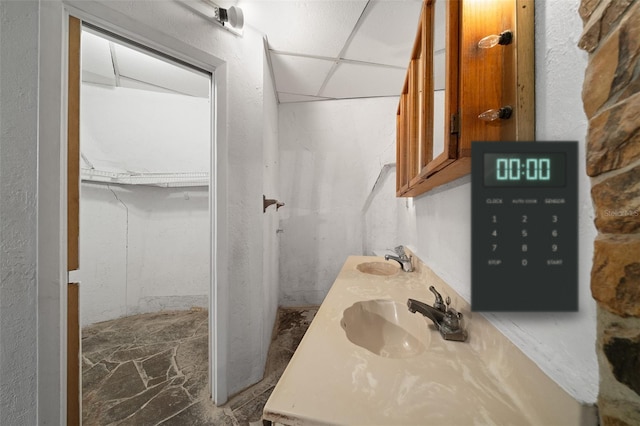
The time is 0:00
